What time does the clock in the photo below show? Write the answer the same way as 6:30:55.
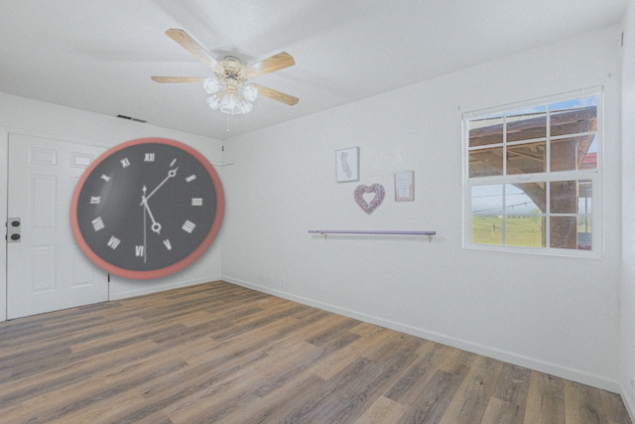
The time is 5:06:29
